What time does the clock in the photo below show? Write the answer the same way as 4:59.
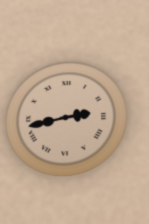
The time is 2:43
